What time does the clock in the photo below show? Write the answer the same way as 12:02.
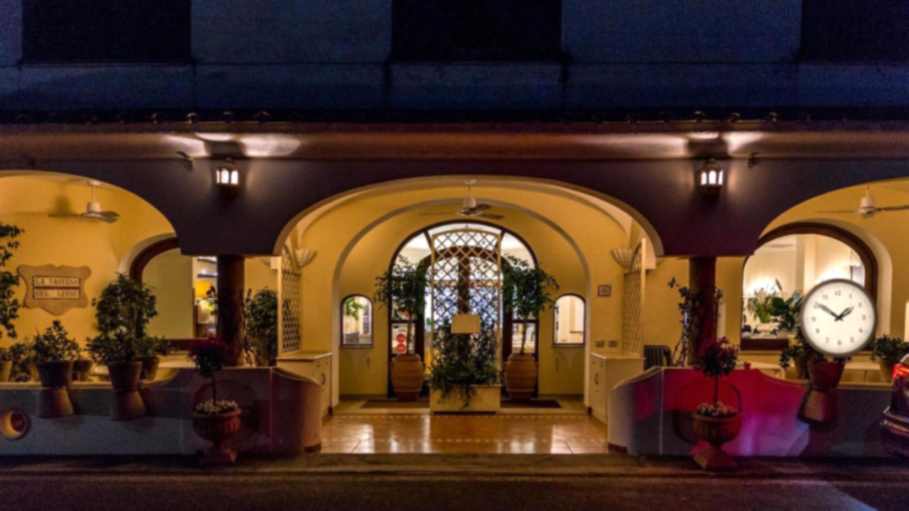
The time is 1:51
